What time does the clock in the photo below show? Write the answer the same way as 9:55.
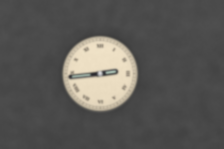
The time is 2:44
